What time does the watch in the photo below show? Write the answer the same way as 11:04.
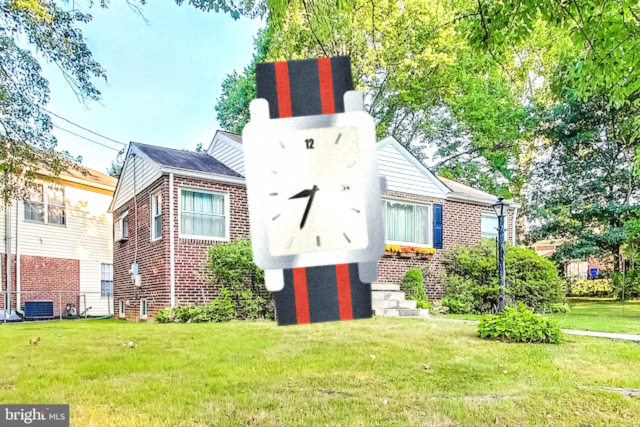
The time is 8:34
